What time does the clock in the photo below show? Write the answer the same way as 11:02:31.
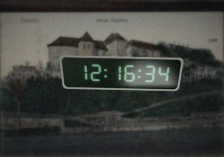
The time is 12:16:34
